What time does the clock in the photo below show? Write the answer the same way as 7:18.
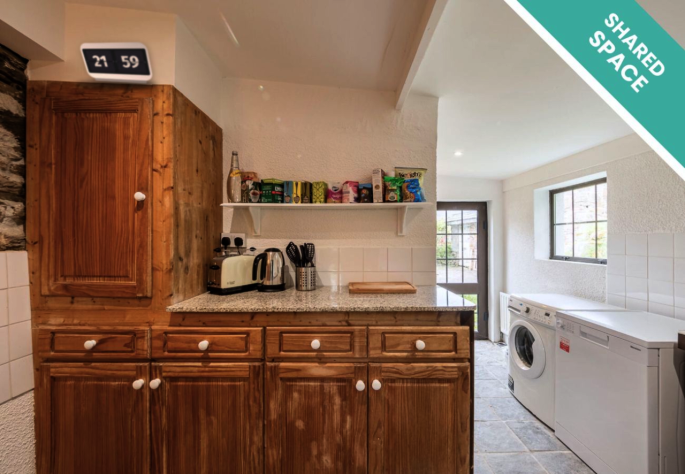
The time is 21:59
